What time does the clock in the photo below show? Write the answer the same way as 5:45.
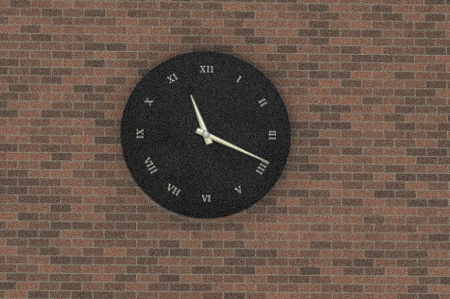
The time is 11:19
